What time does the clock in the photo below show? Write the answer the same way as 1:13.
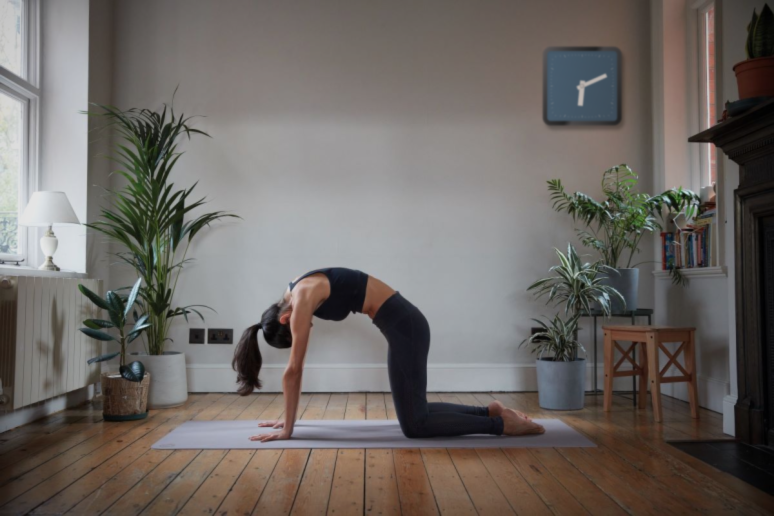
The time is 6:11
